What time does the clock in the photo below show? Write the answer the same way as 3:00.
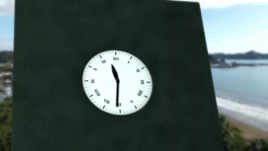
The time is 11:31
